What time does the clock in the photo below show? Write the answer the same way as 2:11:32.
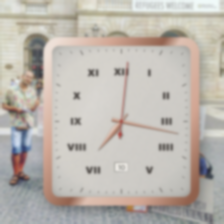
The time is 7:17:01
